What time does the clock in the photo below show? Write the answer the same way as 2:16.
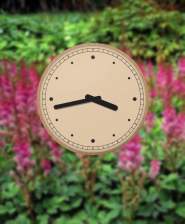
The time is 3:43
